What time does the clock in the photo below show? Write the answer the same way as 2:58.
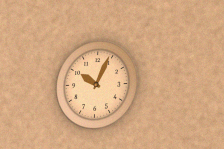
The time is 10:04
